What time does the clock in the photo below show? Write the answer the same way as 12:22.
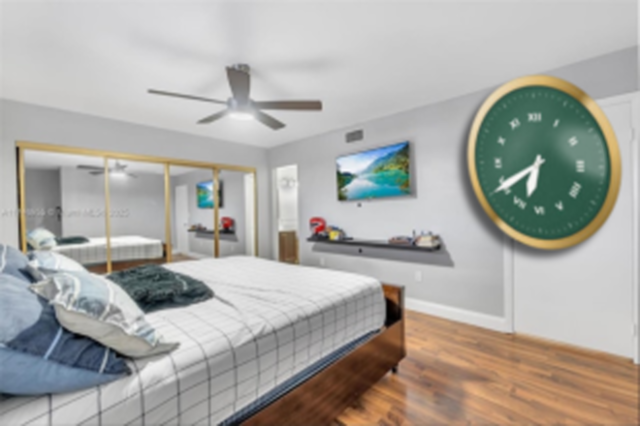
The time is 6:40
